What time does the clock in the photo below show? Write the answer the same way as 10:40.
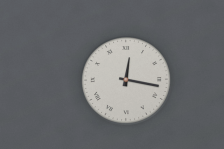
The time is 12:17
